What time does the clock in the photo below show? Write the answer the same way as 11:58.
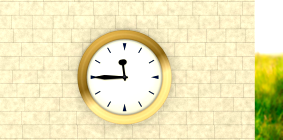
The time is 11:45
